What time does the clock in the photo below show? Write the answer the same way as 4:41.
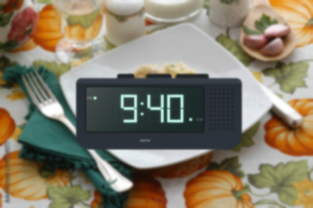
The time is 9:40
